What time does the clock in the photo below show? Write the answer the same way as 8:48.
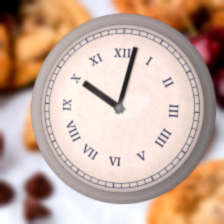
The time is 10:02
